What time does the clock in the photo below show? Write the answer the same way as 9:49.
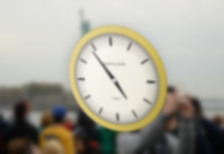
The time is 4:54
